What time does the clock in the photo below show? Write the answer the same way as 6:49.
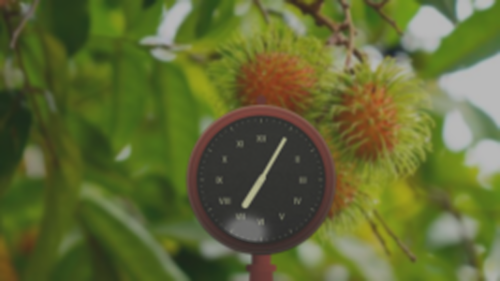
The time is 7:05
